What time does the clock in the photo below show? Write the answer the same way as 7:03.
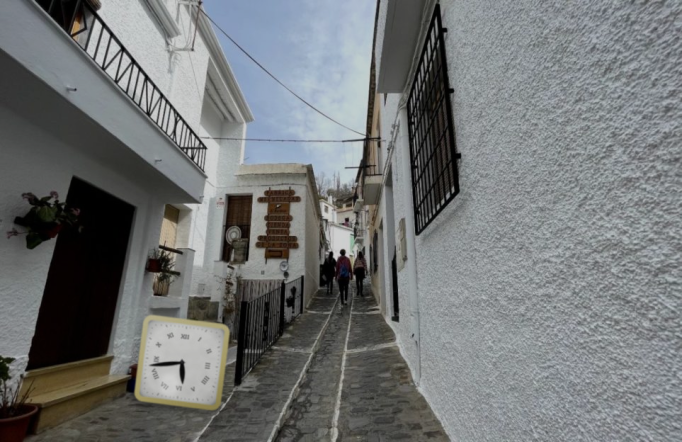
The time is 5:43
